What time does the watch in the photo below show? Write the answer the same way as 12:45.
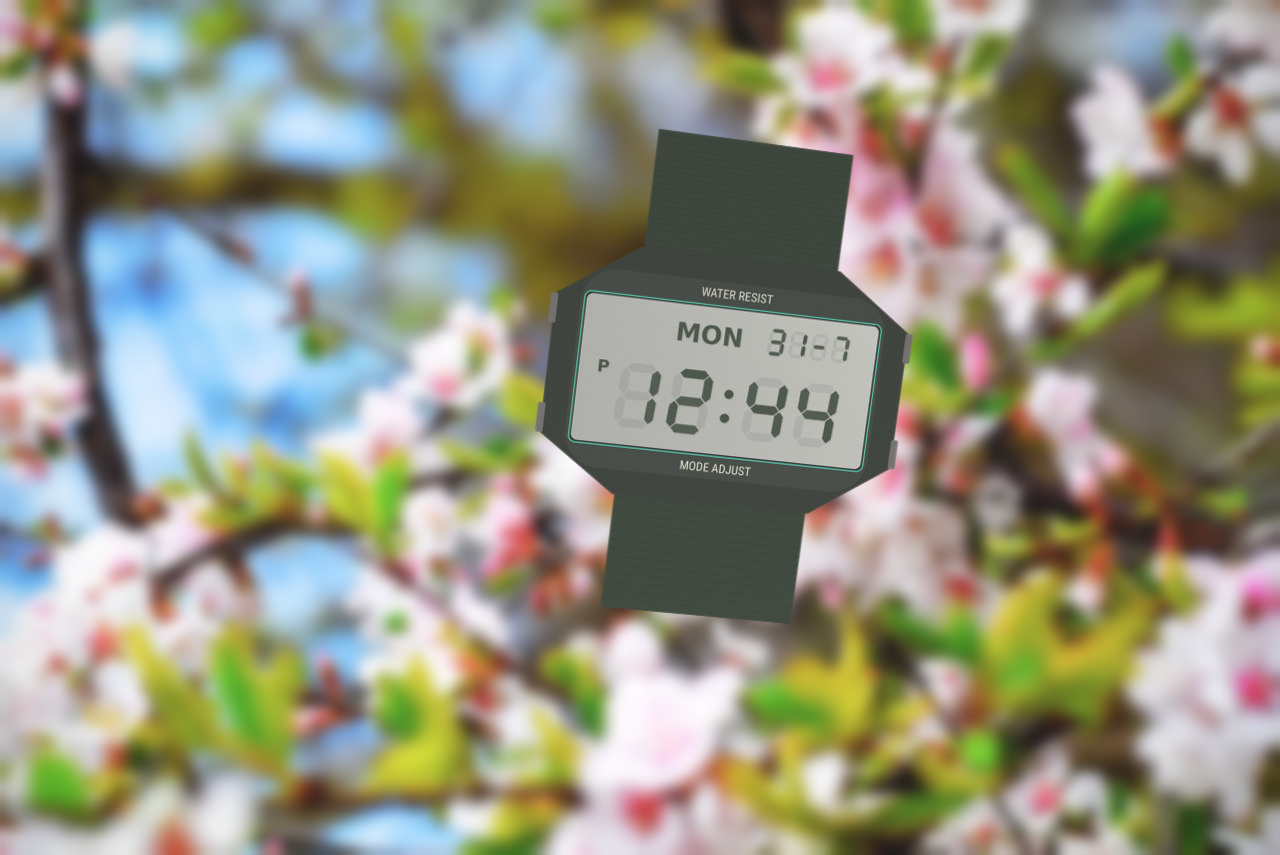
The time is 12:44
